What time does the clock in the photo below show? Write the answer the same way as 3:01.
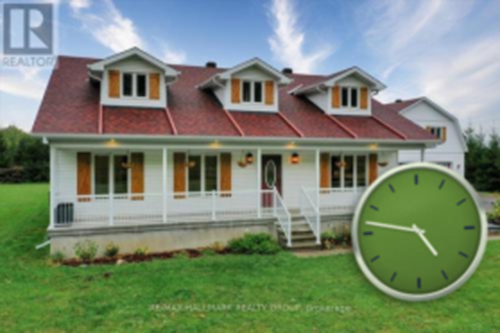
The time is 4:47
